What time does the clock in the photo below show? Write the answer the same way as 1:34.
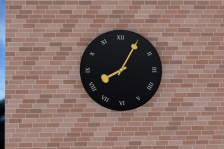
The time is 8:05
